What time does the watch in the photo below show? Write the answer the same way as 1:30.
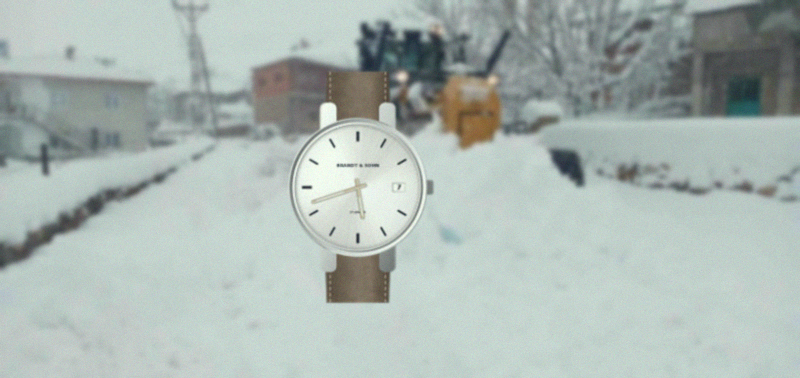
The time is 5:42
